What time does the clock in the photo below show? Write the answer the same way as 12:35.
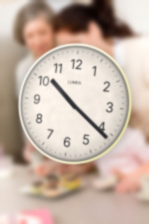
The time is 10:21
